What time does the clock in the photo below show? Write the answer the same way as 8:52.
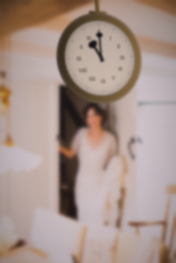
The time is 11:00
